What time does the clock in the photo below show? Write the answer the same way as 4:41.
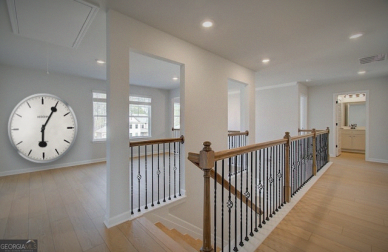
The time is 6:05
